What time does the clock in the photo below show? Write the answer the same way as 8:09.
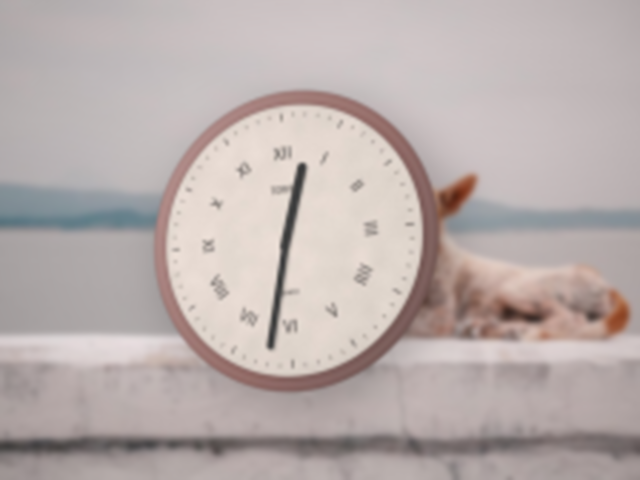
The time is 12:32
